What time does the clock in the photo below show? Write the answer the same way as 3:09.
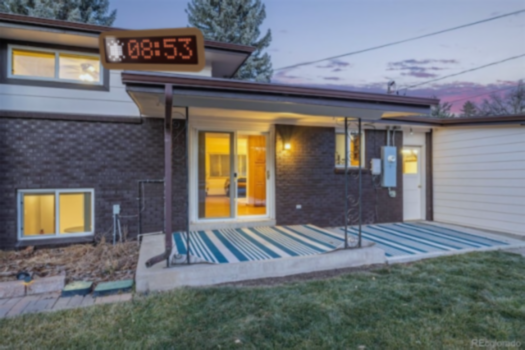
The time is 8:53
